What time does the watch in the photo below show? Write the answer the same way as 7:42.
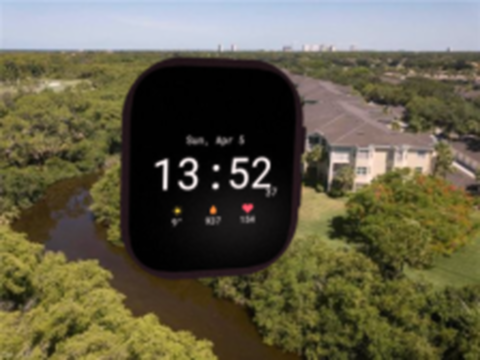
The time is 13:52
